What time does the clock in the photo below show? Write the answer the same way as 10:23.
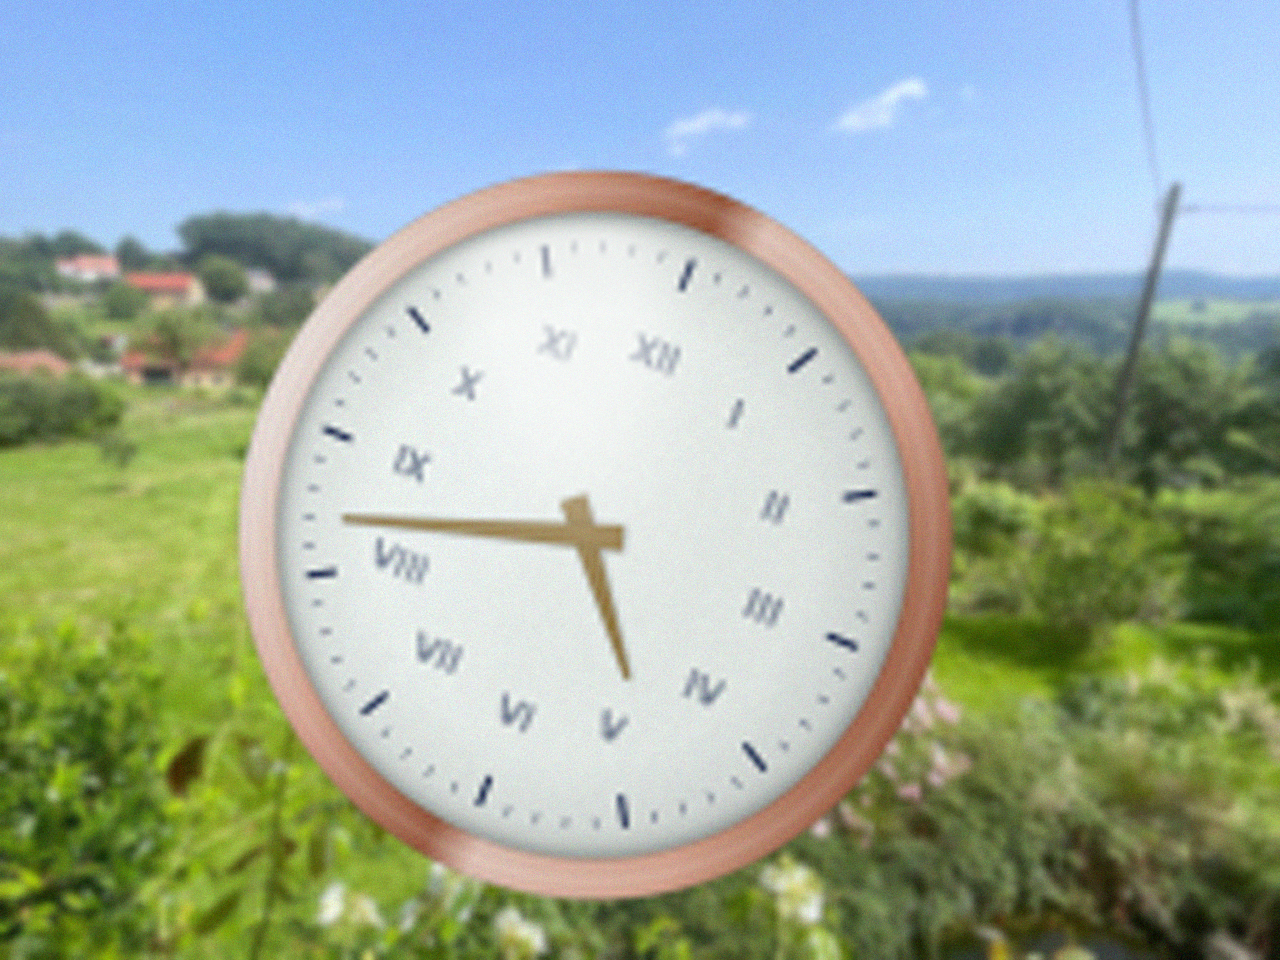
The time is 4:42
